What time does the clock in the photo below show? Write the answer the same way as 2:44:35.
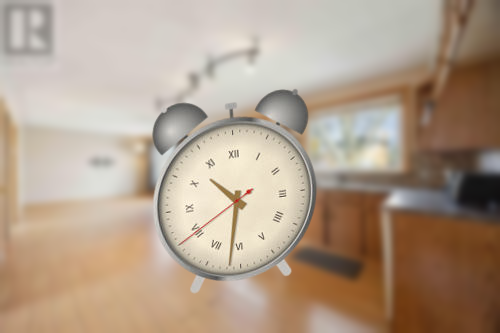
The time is 10:31:40
